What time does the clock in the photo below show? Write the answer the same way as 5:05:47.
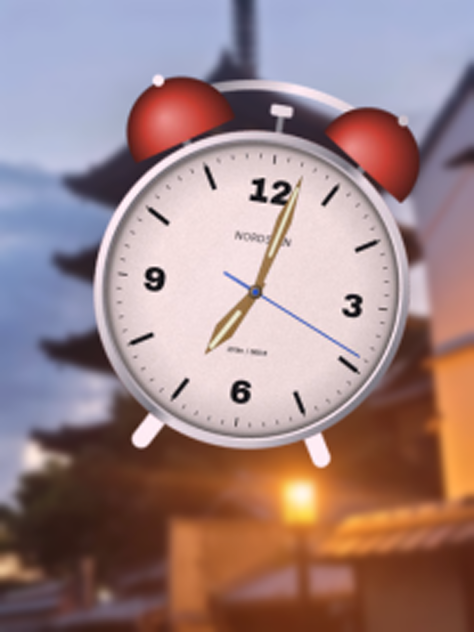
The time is 7:02:19
